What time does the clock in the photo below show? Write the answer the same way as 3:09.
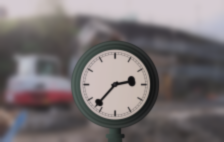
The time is 2:37
